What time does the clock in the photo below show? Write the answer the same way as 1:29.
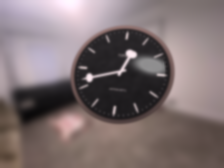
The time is 12:42
